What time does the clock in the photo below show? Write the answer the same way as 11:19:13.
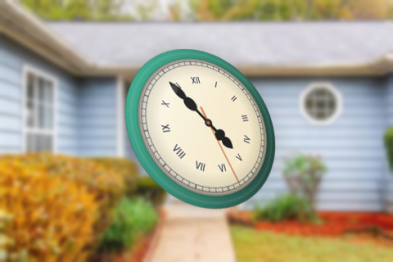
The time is 4:54:28
